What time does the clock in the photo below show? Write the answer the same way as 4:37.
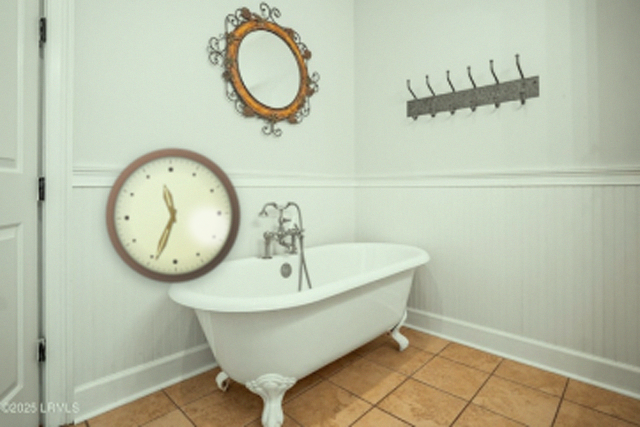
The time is 11:34
